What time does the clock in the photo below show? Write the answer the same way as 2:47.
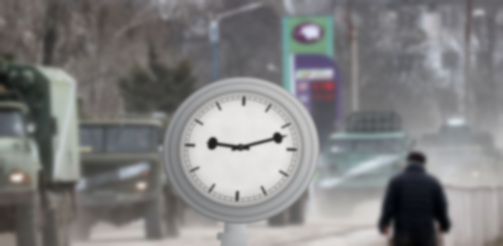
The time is 9:12
